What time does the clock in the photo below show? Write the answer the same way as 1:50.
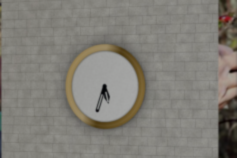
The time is 5:33
